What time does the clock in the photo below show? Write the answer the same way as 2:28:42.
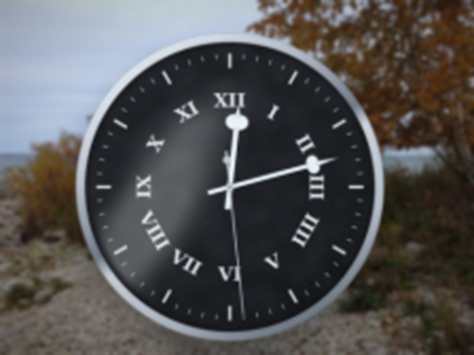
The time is 12:12:29
